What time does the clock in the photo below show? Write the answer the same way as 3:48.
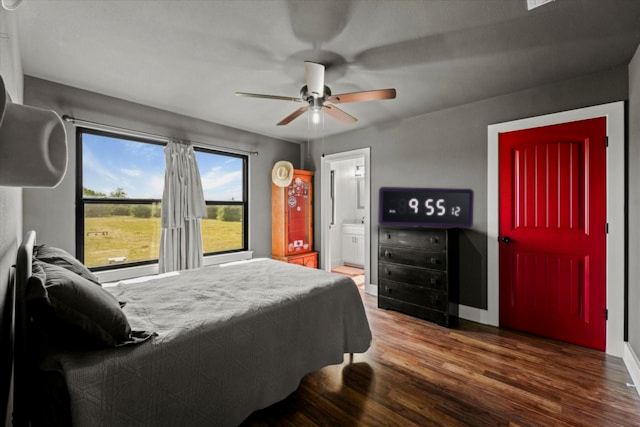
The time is 9:55
